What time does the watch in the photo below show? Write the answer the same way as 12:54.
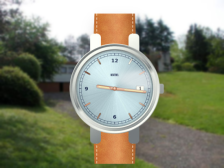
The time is 9:16
